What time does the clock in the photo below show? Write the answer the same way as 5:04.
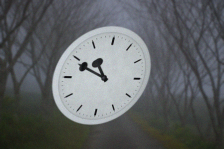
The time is 10:49
